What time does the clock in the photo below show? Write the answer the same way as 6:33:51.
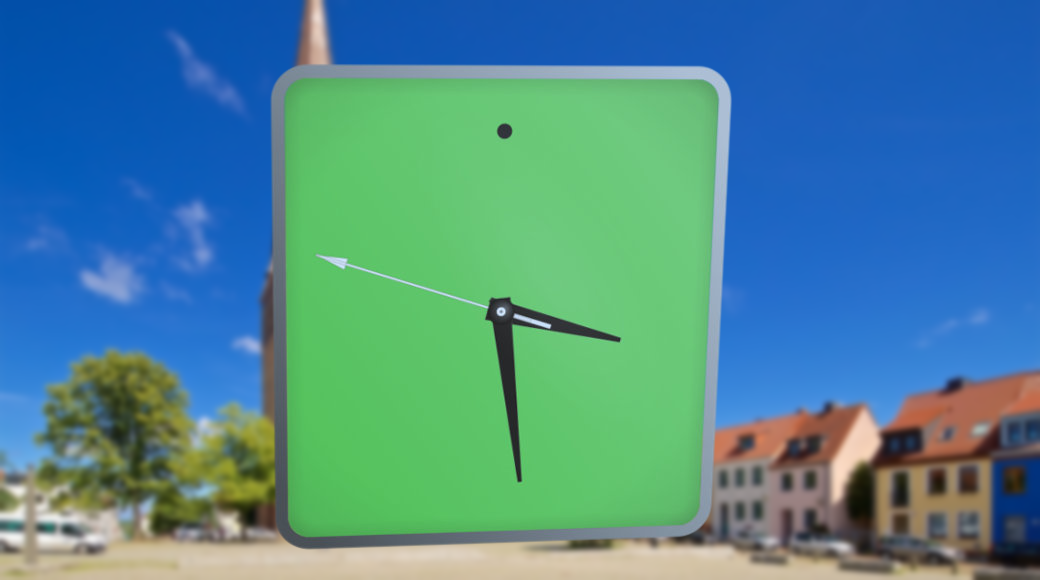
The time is 3:28:48
